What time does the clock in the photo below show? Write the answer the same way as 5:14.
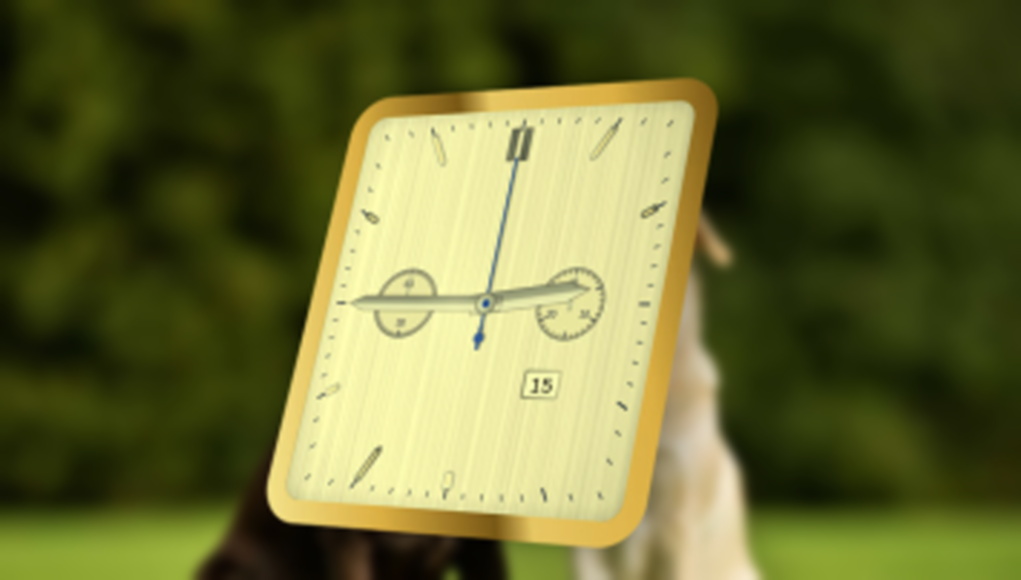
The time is 2:45
